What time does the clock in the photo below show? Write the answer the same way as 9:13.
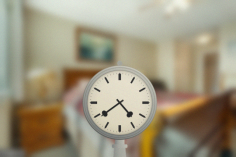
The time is 4:39
